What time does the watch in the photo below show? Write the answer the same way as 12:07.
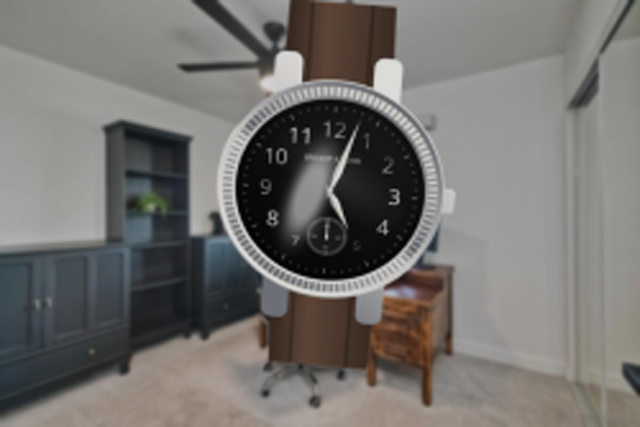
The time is 5:03
